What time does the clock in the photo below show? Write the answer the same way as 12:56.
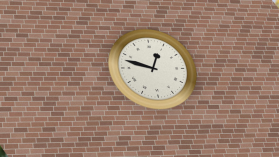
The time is 12:48
